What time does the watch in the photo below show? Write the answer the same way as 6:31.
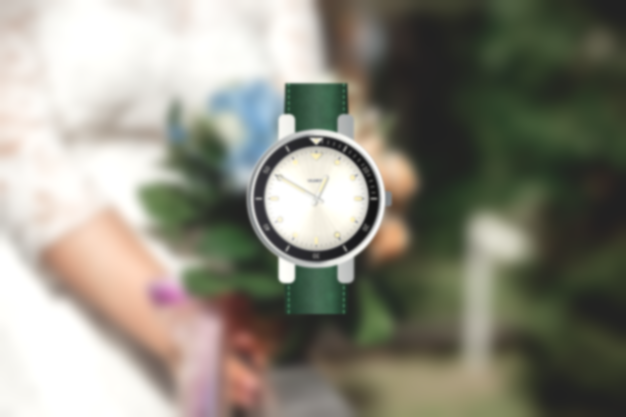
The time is 12:50
